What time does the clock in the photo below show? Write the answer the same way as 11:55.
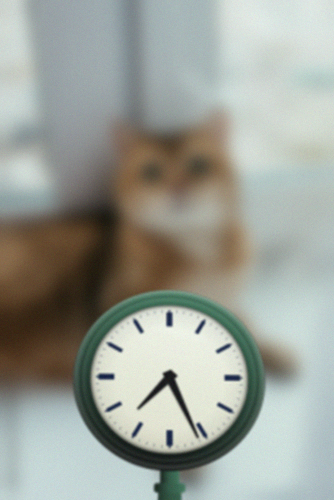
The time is 7:26
